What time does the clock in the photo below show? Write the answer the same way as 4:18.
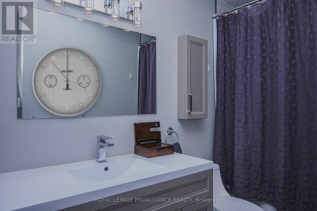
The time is 3:53
